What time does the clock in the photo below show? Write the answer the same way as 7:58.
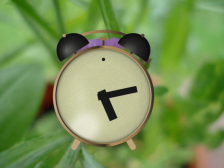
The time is 5:13
